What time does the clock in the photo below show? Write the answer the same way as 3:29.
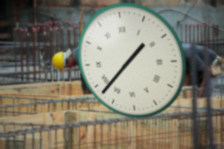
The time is 1:38
